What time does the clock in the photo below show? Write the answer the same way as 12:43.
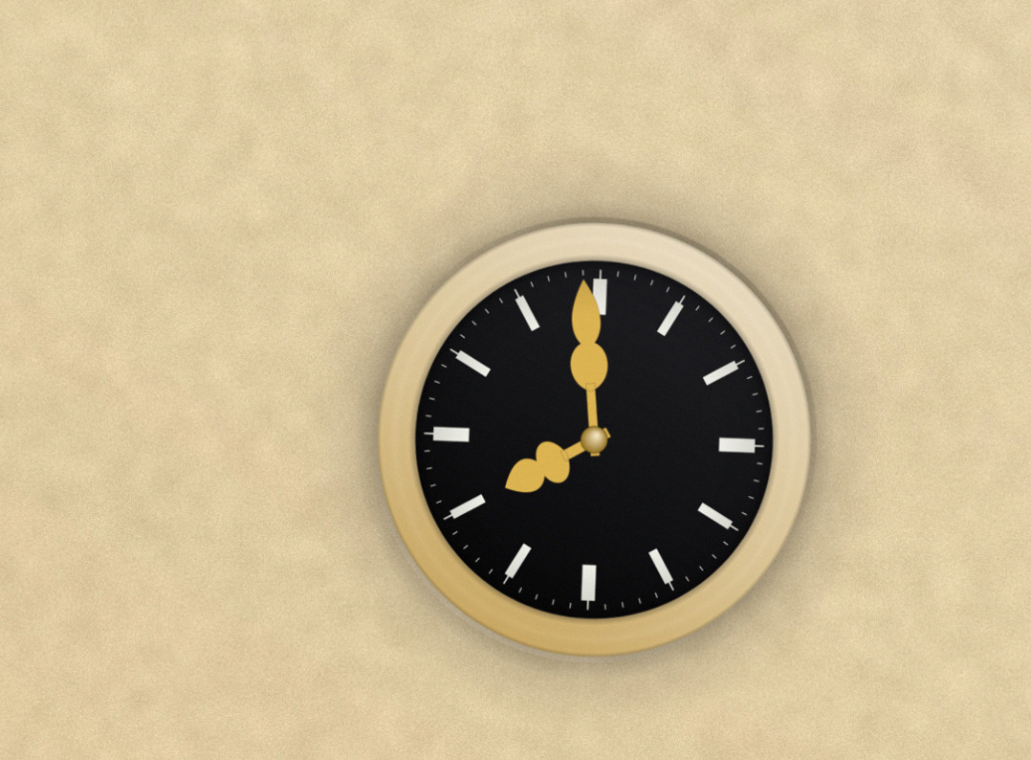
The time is 7:59
